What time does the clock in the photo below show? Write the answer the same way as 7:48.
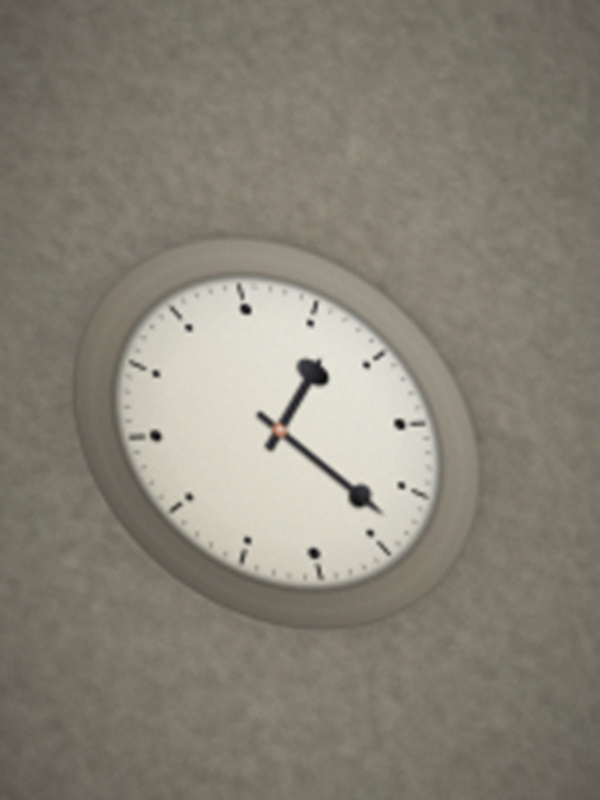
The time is 1:23
